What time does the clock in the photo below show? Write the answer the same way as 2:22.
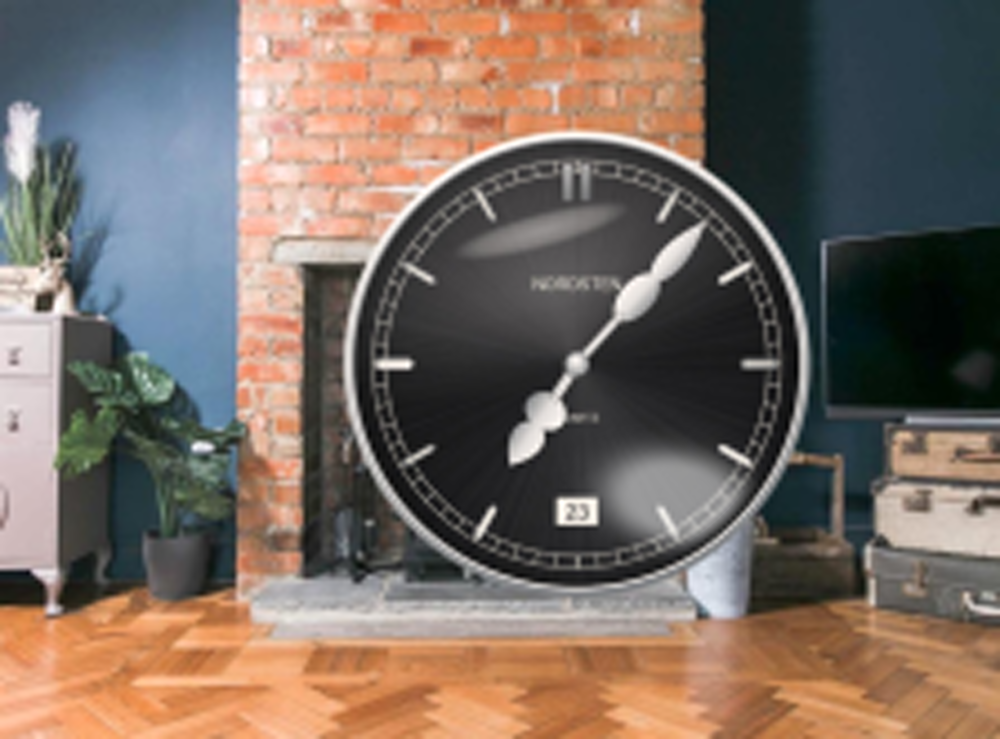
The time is 7:07
